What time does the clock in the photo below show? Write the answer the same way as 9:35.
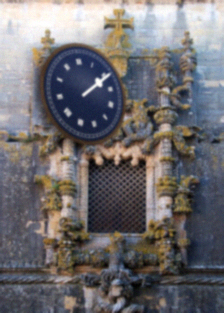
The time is 2:11
